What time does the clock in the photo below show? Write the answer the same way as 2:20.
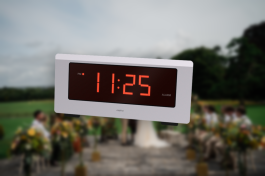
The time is 11:25
